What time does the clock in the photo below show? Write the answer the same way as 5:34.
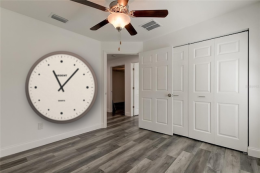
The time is 11:07
